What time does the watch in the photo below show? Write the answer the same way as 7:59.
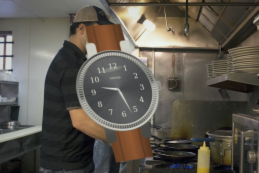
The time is 9:27
